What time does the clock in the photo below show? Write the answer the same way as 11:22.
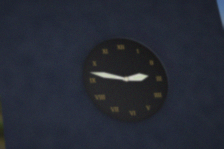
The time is 2:47
